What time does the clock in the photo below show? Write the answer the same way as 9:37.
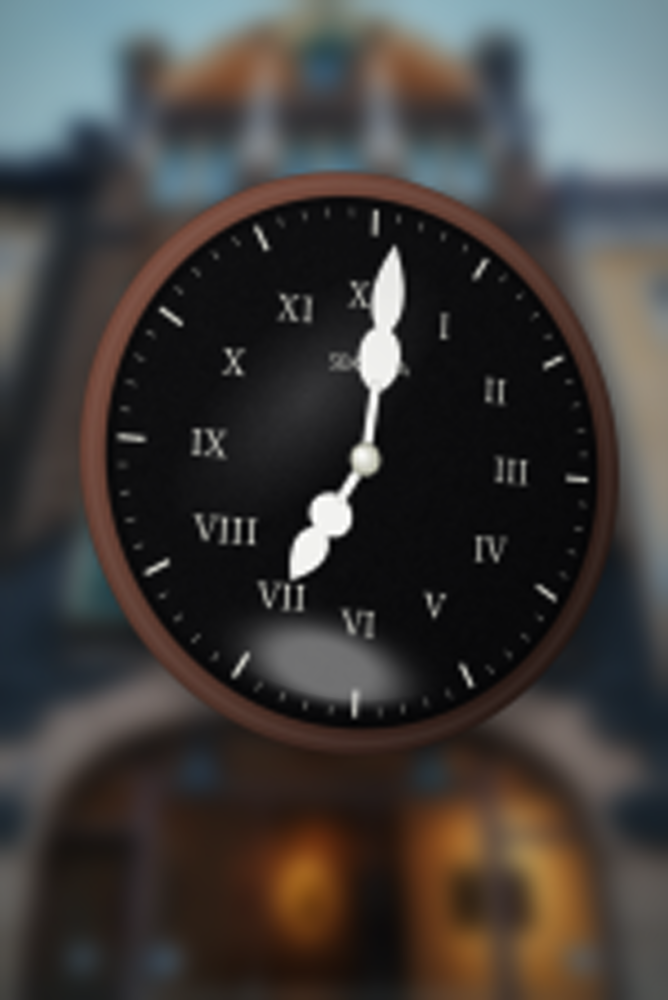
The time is 7:01
